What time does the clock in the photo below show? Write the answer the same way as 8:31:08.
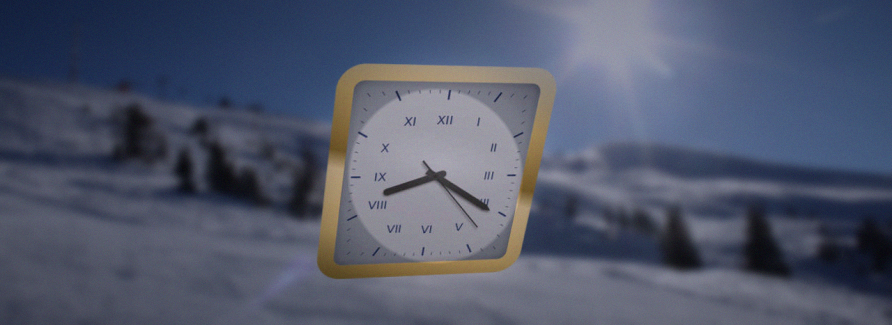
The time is 8:20:23
